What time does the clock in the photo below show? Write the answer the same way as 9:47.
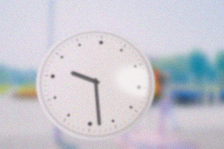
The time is 9:28
